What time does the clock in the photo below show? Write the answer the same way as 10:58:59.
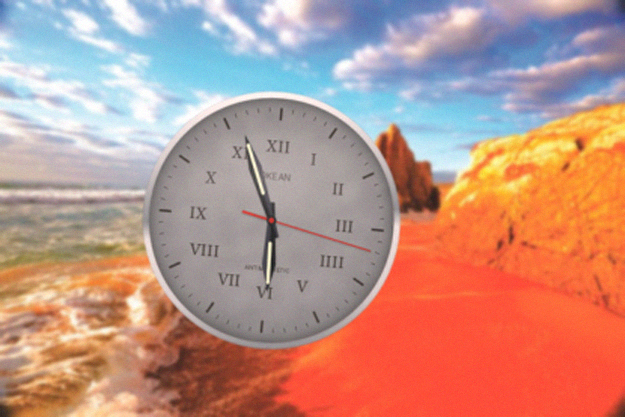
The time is 5:56:17
